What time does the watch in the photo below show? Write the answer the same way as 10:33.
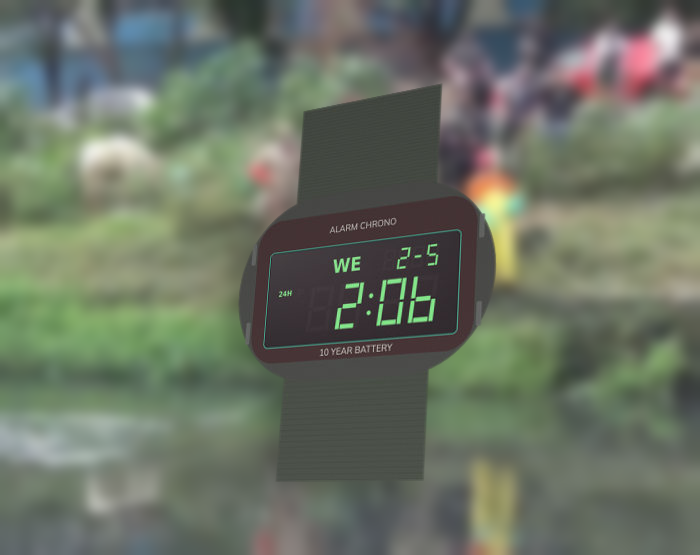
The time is 2:06
